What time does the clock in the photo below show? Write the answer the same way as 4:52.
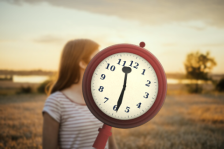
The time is 11:29
